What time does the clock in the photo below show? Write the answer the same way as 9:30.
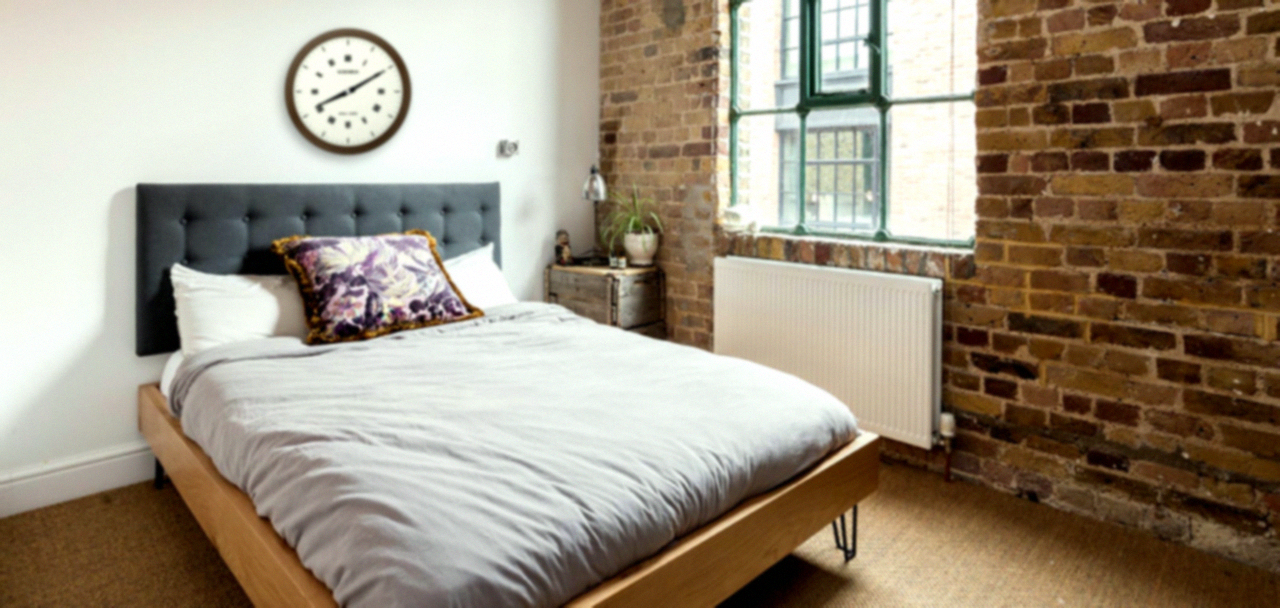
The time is 8:10
